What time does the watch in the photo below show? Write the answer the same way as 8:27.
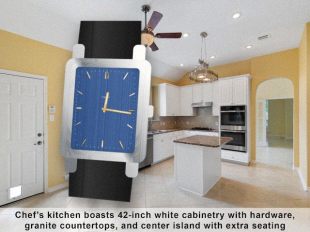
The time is 12:16
